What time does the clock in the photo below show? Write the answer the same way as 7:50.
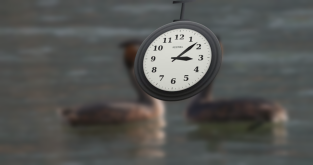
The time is 3:08
